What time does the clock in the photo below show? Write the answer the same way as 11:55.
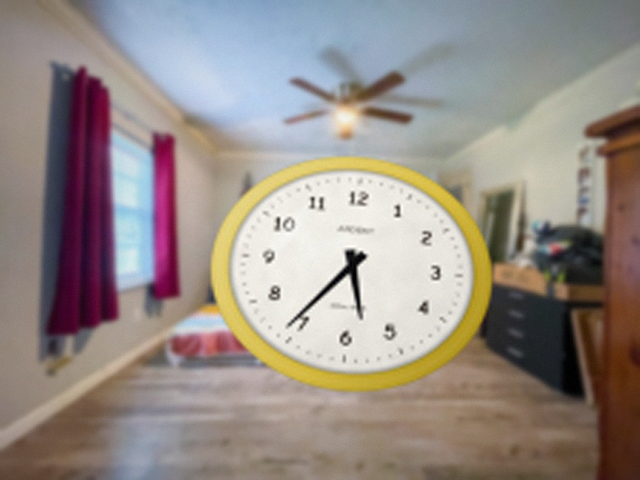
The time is 5:36
